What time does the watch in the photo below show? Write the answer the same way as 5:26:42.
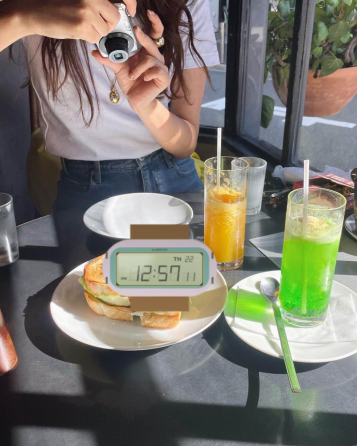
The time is 12:57:11
